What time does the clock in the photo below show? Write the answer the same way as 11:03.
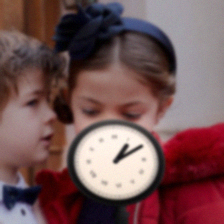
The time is 1:10
